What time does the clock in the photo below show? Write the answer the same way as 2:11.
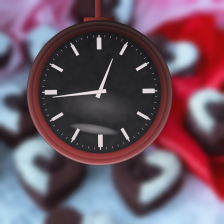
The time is 12:44
